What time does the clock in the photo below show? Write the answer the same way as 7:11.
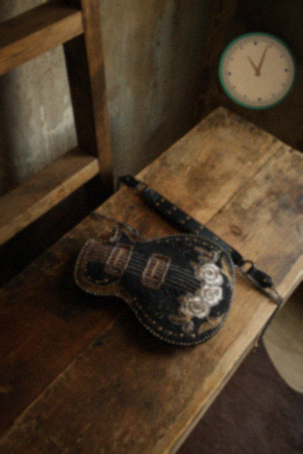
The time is 11:04
